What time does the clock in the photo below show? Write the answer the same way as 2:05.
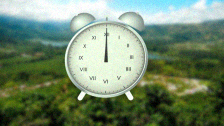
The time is 12:00
